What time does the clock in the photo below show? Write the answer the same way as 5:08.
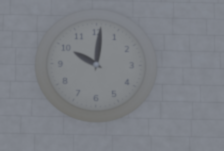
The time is 10:01
